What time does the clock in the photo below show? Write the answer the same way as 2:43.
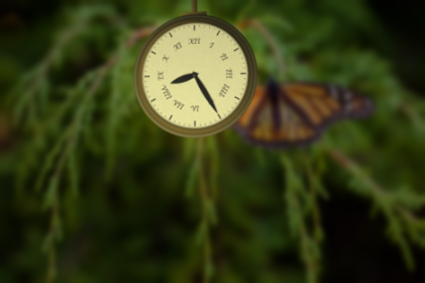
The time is 8:25
